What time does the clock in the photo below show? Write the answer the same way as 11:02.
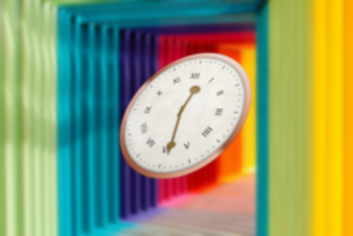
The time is 12:29
